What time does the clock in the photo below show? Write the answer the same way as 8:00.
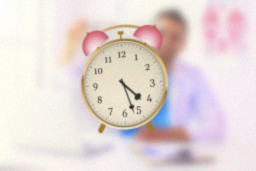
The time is 4:27
